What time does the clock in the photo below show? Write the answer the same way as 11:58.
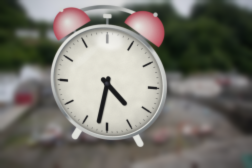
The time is 4:32
